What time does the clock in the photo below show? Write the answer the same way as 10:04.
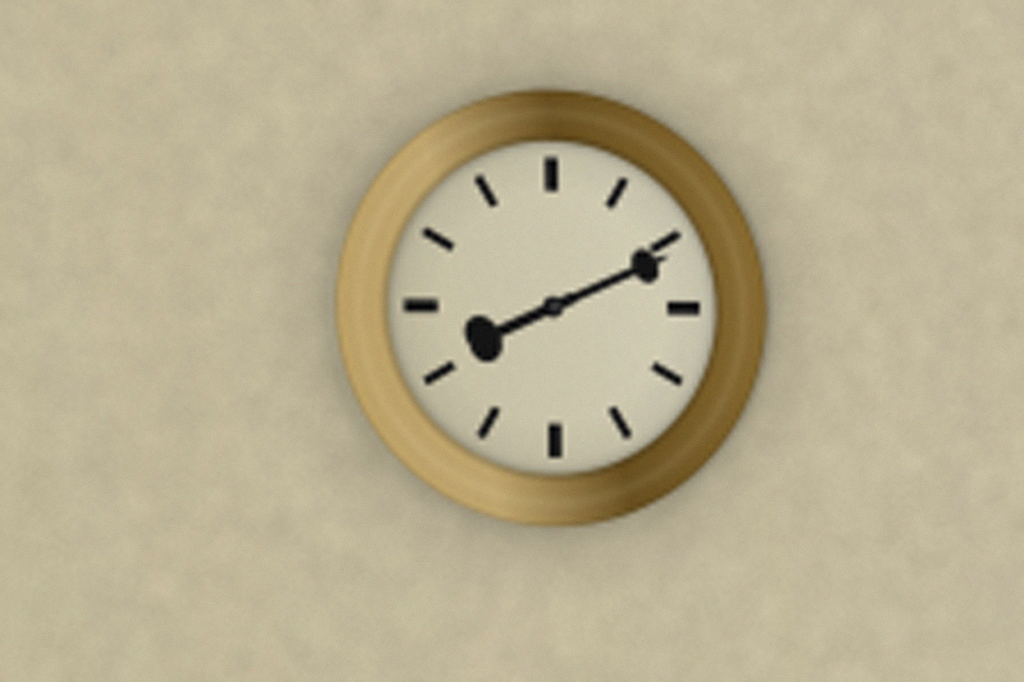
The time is 8:11
